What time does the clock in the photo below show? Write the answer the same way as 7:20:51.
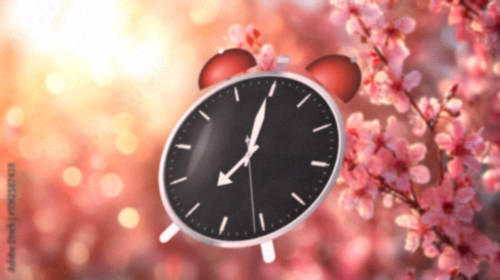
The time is 6:59:26
